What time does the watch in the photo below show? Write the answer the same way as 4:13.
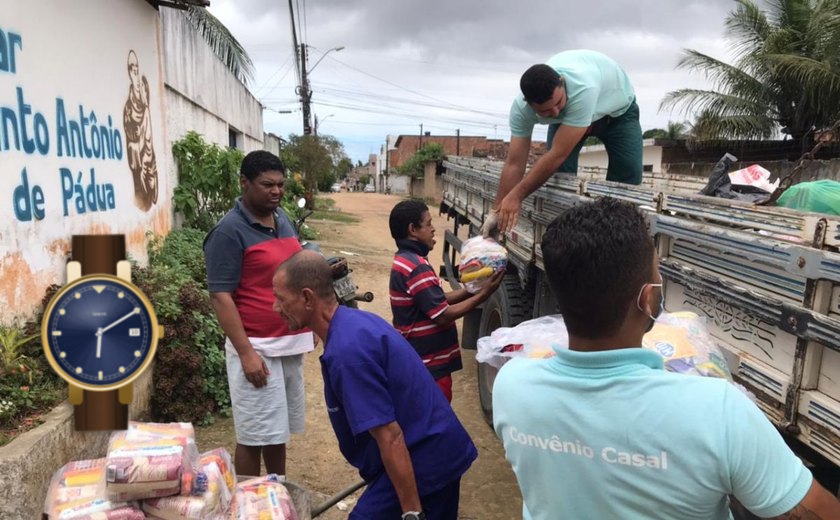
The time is 6:10
